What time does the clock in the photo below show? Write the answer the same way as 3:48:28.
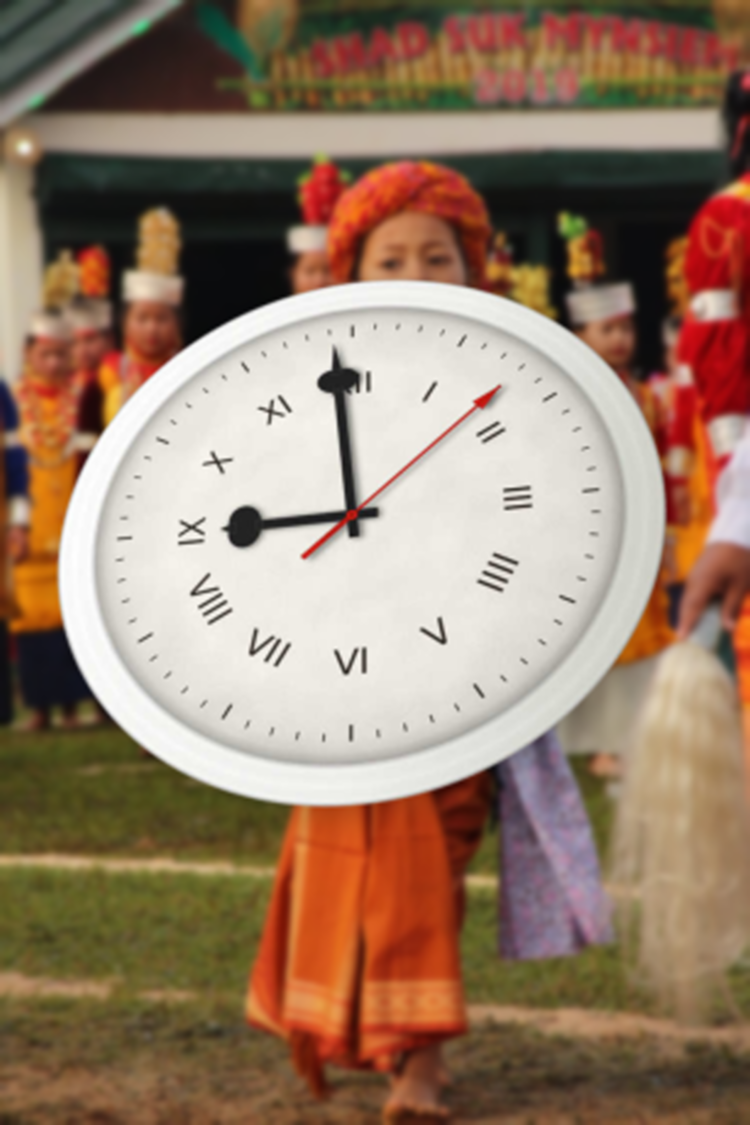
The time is 8:59:08
